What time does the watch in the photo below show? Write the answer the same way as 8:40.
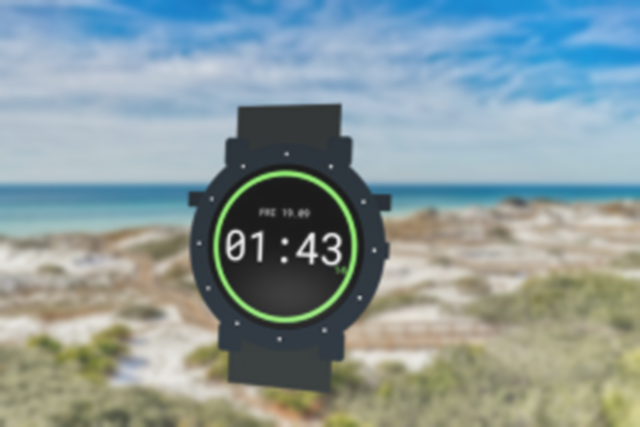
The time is 1:43
